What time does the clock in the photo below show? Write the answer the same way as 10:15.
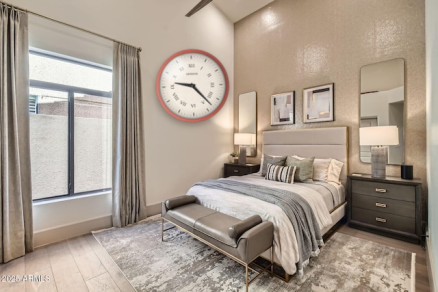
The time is 9:23
